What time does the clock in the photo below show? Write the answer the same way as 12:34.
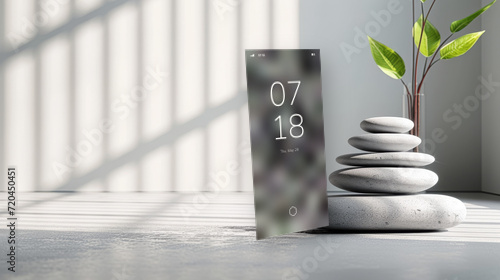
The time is 7:18
